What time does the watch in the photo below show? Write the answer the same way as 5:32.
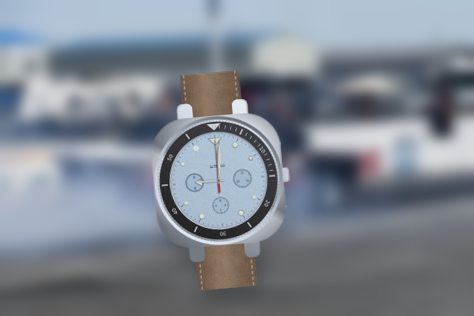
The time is 9:01
